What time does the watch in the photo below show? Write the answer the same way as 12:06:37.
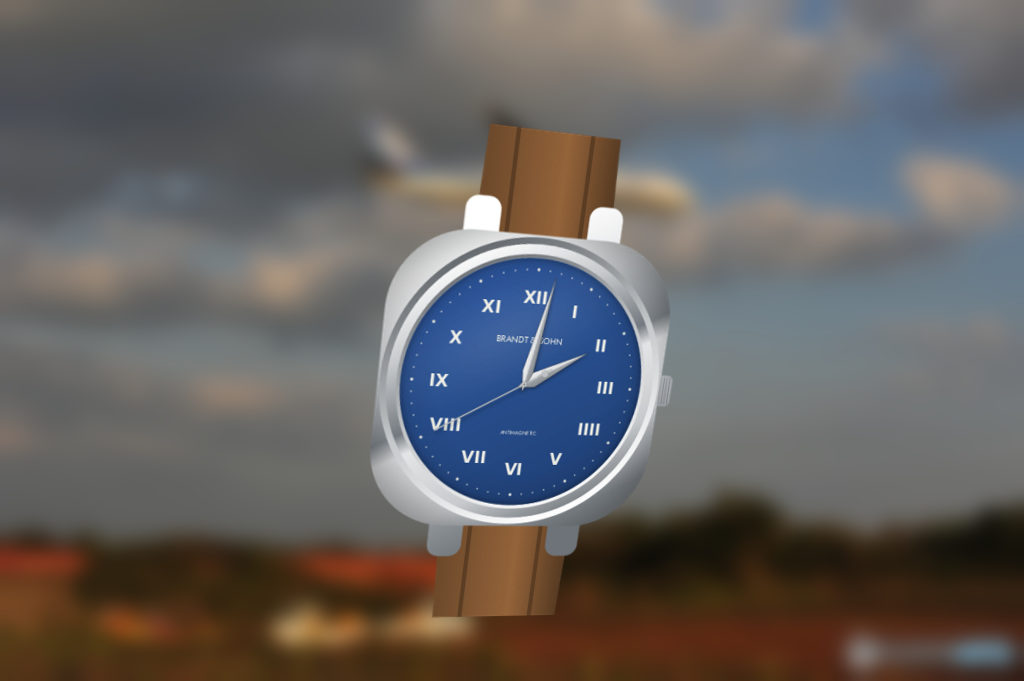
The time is 2:01:40
